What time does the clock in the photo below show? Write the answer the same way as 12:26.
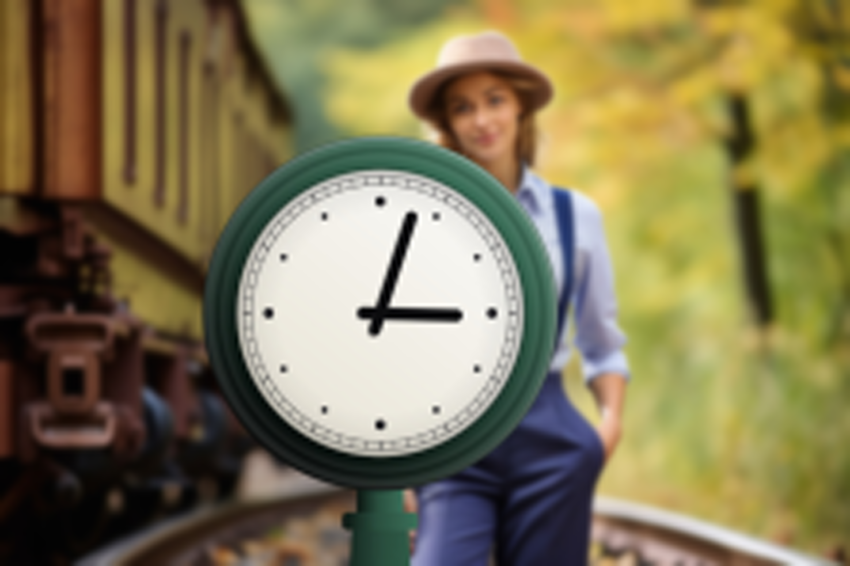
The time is 3:03
